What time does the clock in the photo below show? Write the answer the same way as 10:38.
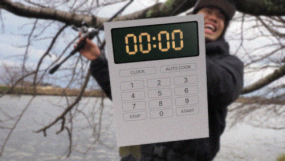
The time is 0:00
